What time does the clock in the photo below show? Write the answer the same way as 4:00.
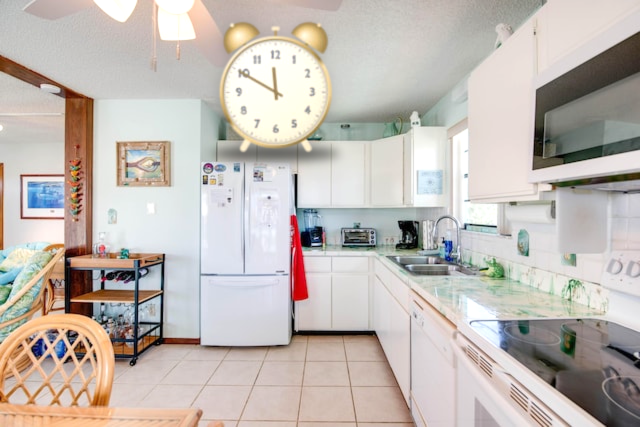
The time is 11:50
